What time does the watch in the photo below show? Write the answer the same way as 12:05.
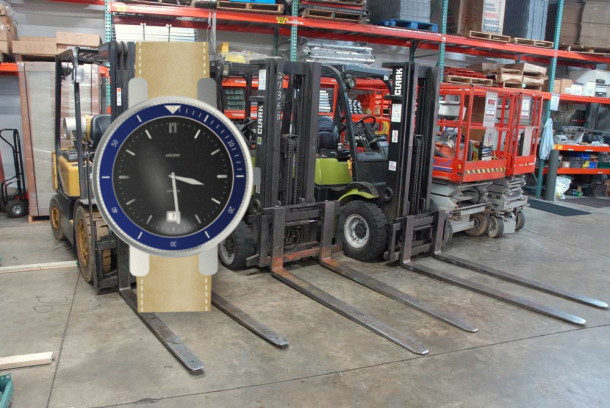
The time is 3:29
